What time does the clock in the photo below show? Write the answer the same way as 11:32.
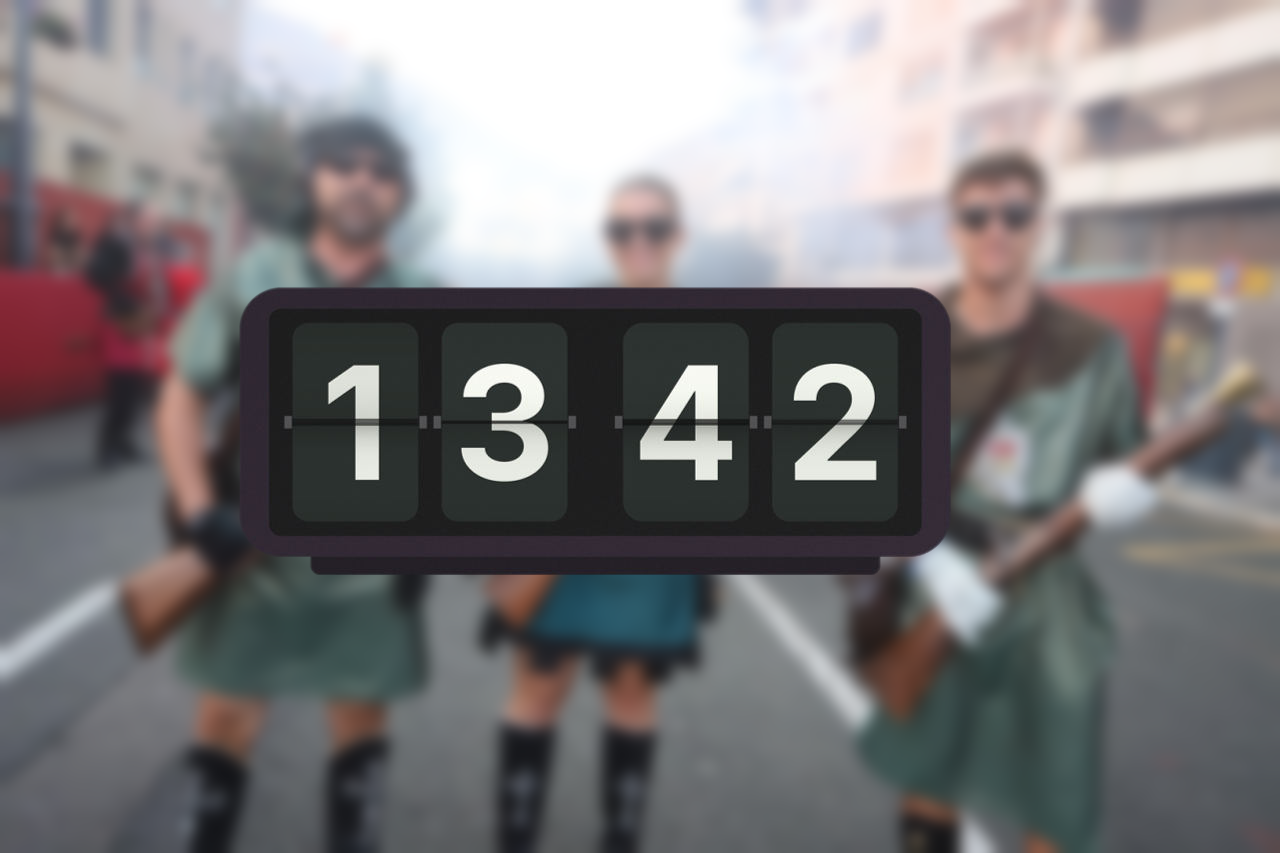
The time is 13:42
